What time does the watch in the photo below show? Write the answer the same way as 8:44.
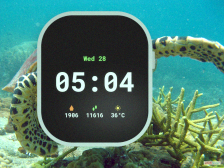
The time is 5:04
